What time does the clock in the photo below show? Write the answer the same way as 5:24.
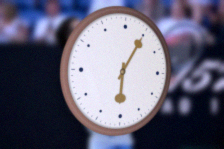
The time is 6:05
